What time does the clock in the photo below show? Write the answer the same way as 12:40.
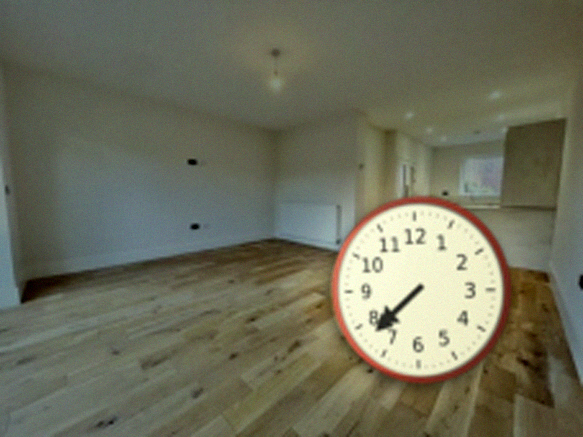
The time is 7:38
